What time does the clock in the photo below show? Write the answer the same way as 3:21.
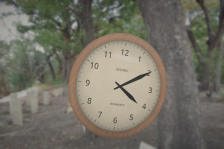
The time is 4:10
